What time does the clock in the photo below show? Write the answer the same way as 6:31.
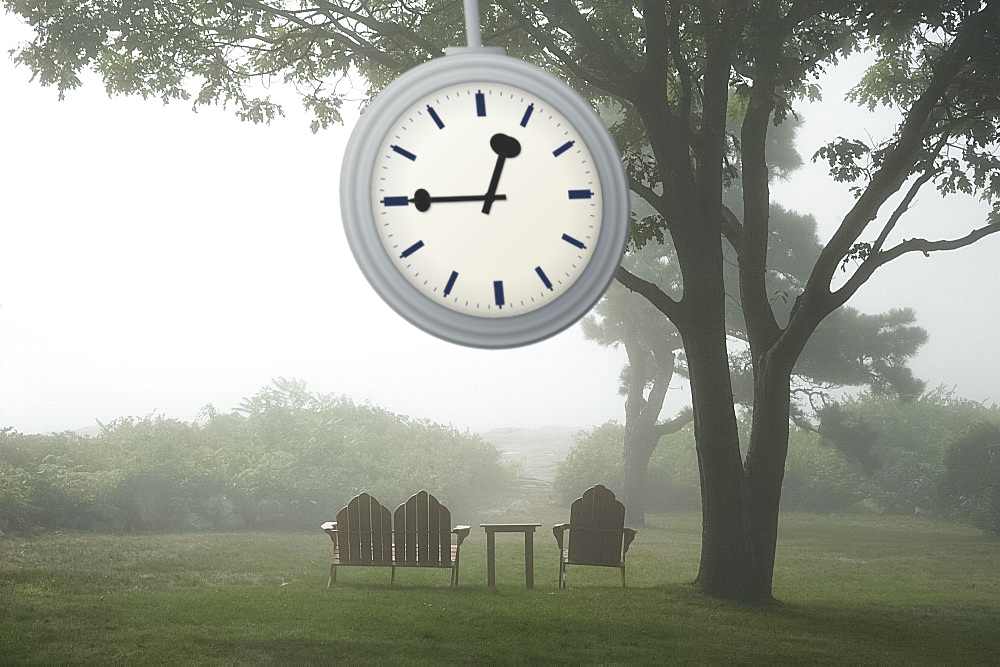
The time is 12:45
